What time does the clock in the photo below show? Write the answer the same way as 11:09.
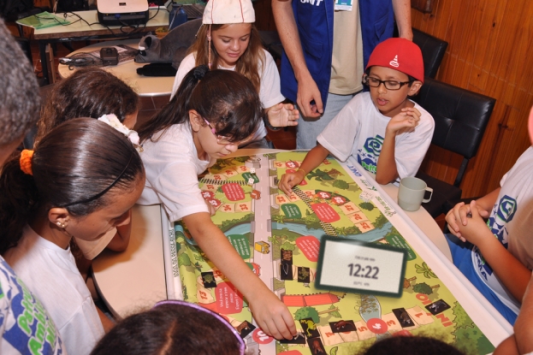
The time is 12:22
